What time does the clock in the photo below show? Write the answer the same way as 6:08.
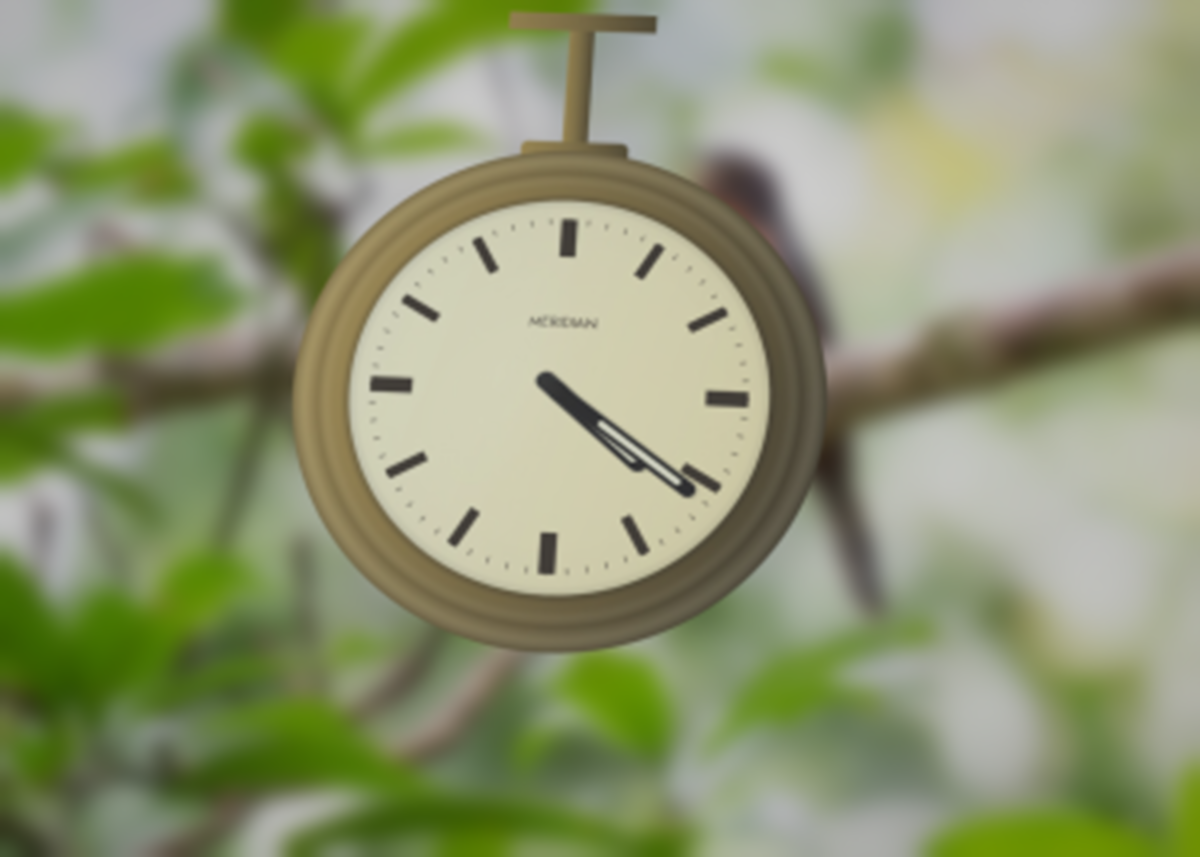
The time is 4:21
